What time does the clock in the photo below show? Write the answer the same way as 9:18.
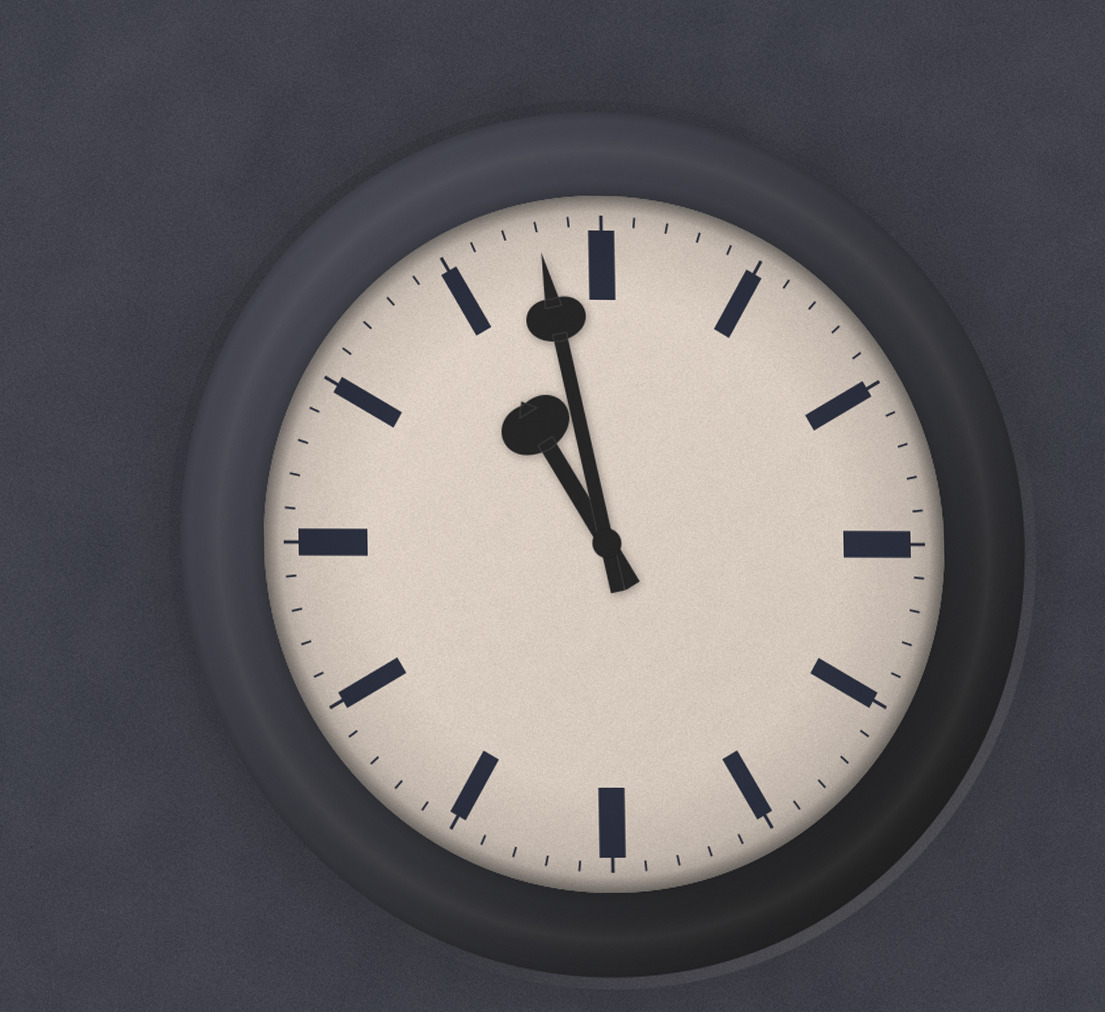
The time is 10:58
